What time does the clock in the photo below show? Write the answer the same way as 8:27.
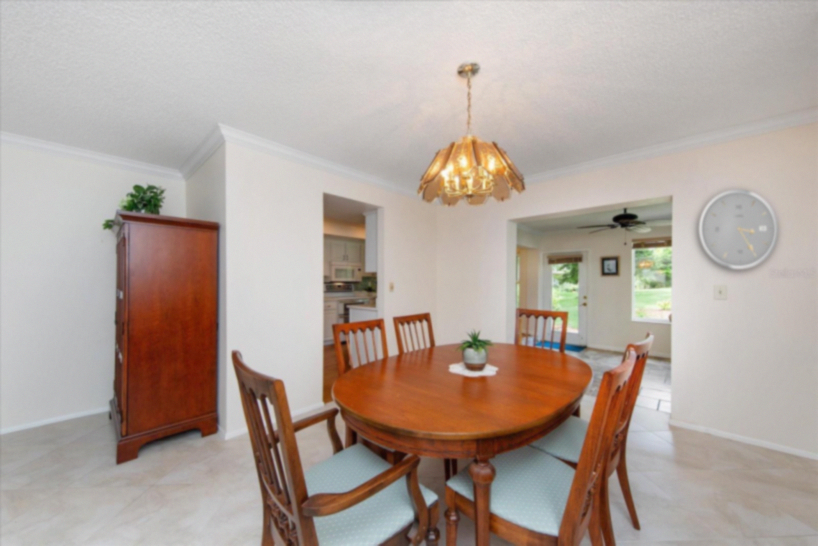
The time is 3:25
